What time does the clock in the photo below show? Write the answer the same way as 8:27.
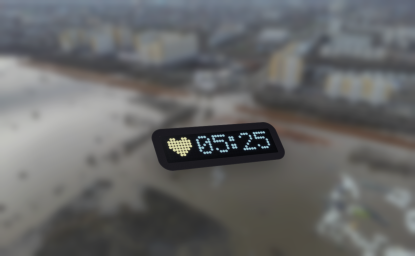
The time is 5:25
